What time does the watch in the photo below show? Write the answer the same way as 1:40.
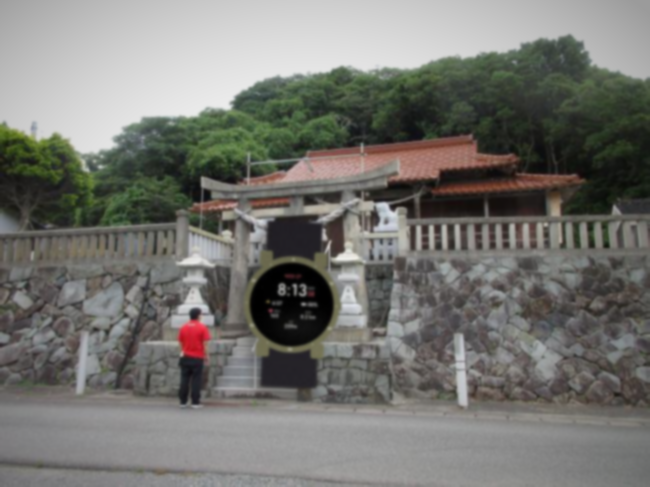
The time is 8:13
